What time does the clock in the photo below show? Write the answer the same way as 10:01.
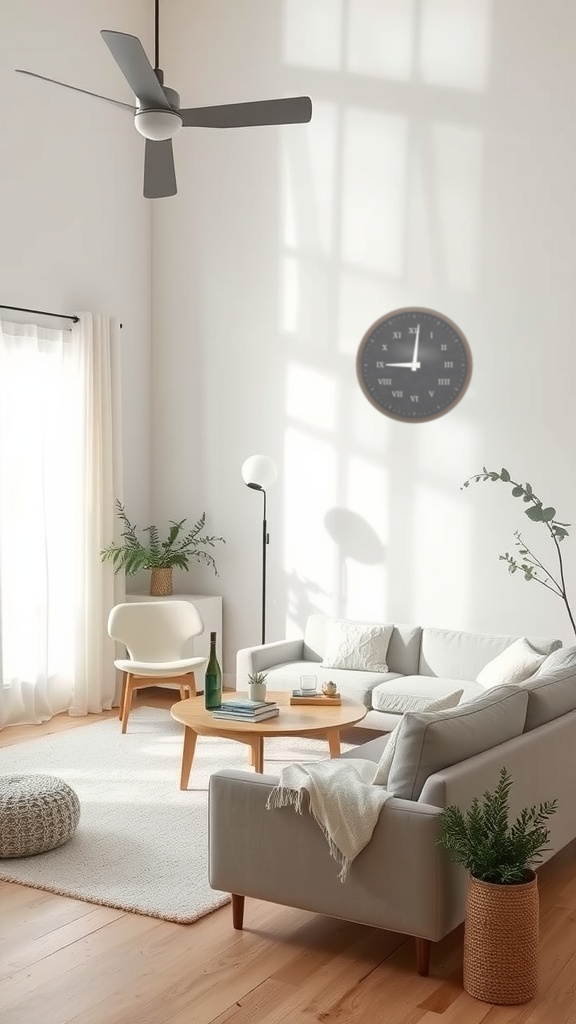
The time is 9:01
